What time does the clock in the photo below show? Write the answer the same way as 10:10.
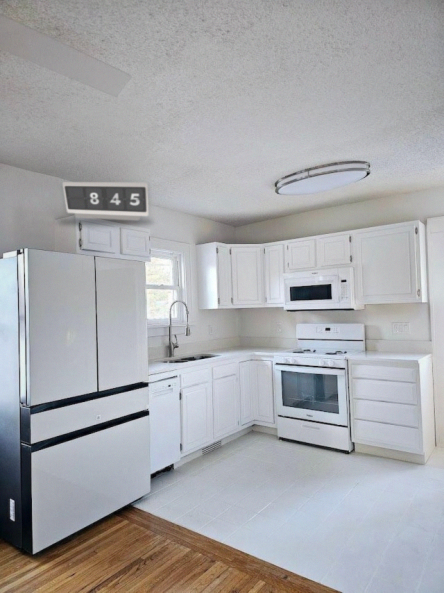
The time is 8:45
